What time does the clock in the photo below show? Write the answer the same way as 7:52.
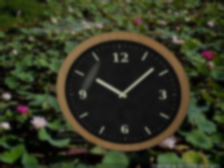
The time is 10:08
